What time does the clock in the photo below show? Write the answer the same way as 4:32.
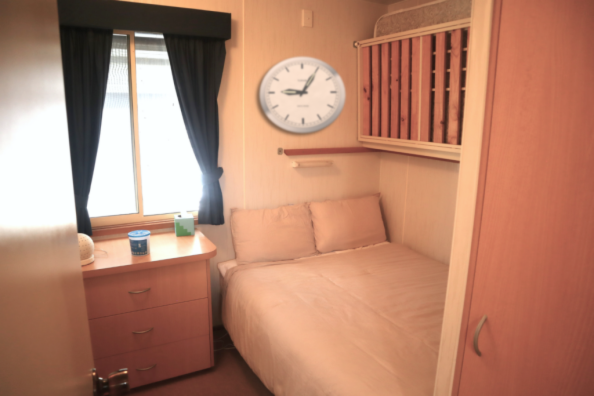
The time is 9:05
